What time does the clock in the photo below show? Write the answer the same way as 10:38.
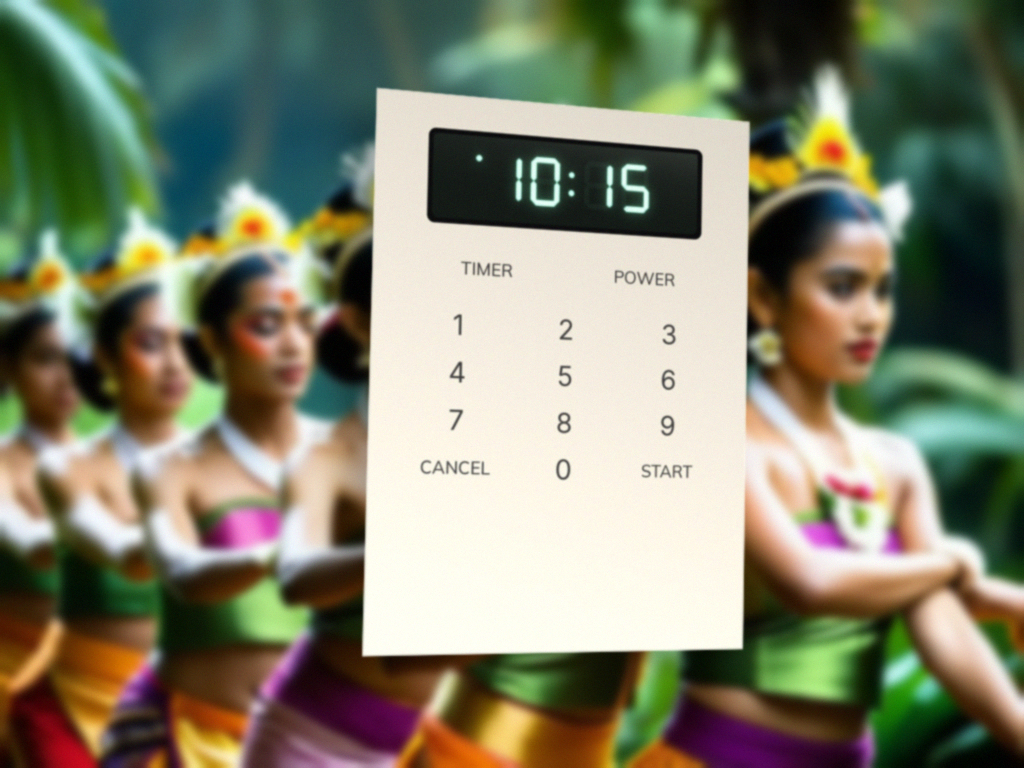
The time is 10:15
